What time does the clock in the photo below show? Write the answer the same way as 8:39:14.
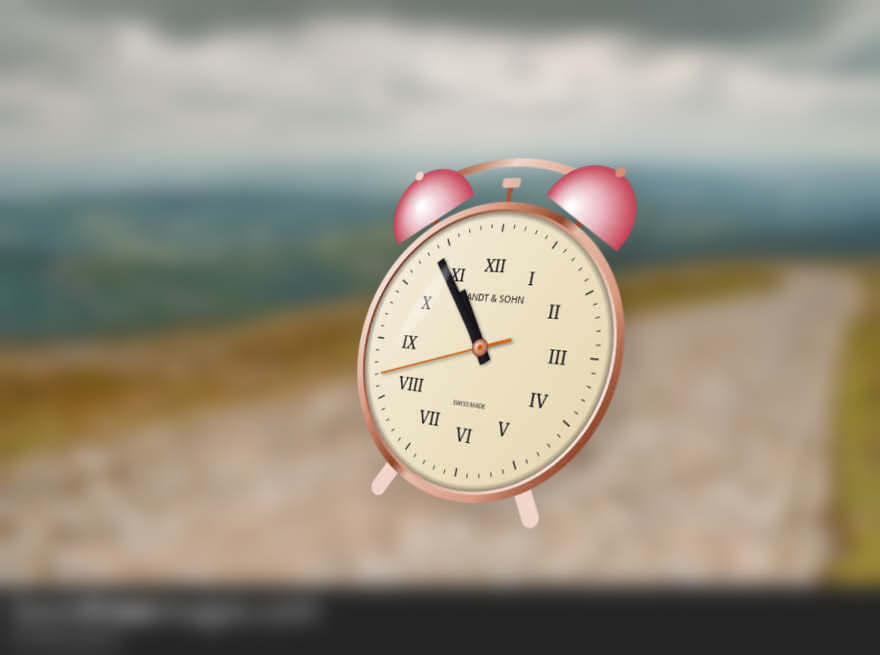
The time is 10:53:42
